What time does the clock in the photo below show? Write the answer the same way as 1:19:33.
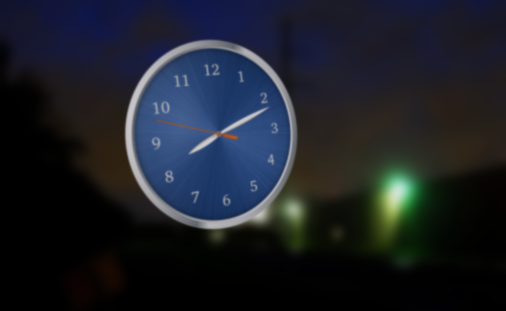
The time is 8:11:48
